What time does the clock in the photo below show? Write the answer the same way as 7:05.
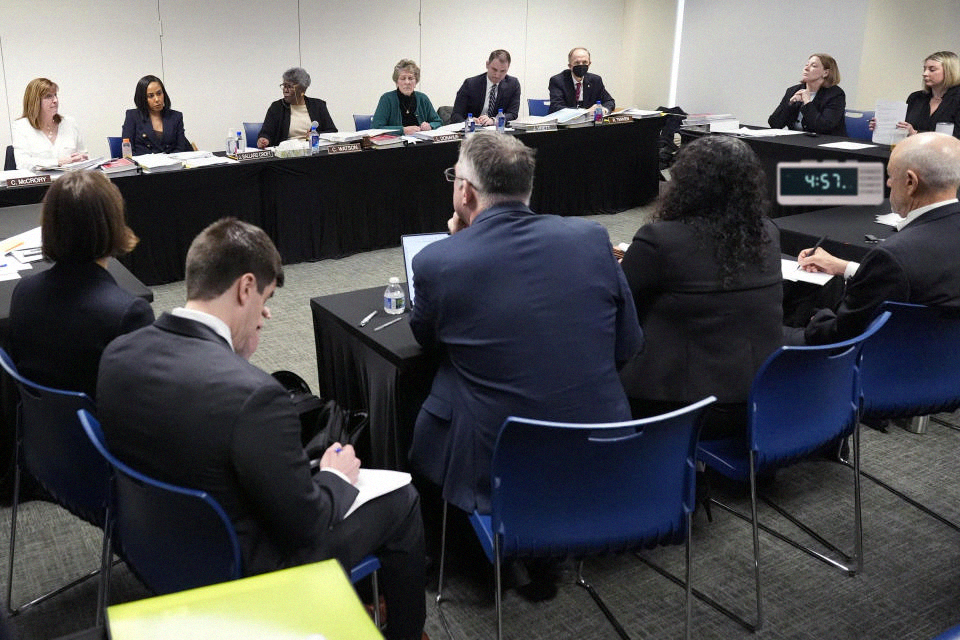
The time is 4:57
